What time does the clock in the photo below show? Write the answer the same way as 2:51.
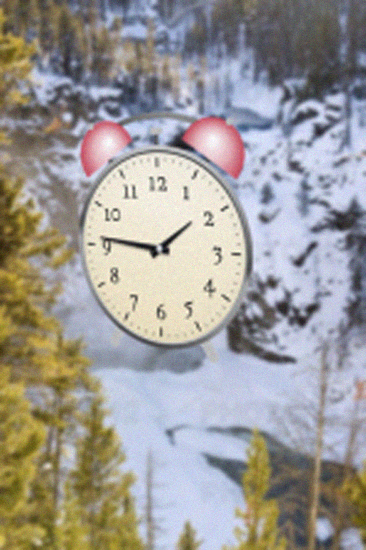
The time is 1:46
